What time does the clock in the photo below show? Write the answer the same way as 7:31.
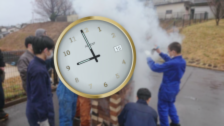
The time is 8:59
